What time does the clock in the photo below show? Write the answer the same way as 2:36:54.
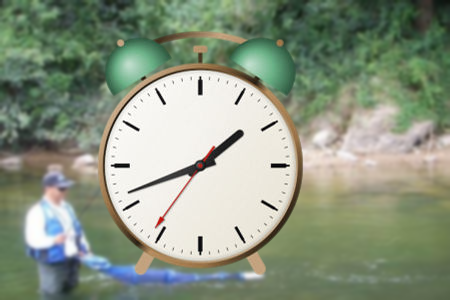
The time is 1:41:36
